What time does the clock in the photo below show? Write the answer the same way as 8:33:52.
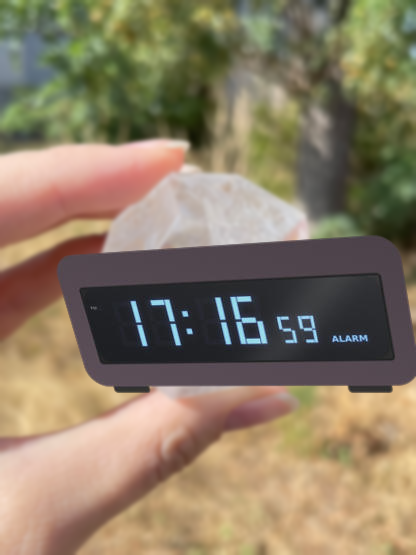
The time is 17:16:59
